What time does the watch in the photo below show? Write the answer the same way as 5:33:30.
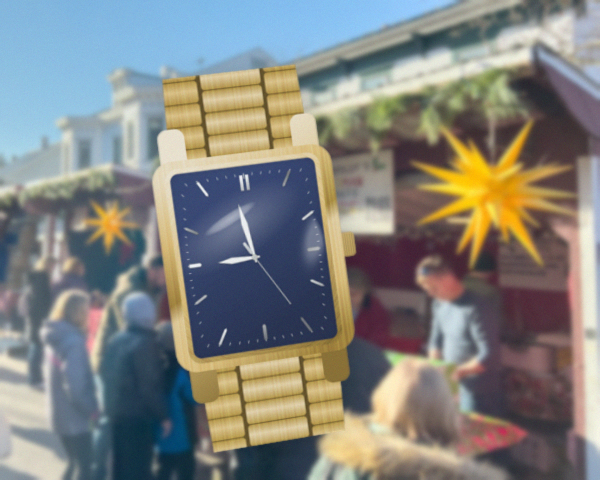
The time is 8:58:25
